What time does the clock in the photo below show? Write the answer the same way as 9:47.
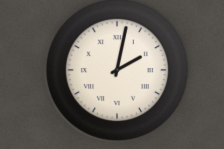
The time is 2:02
